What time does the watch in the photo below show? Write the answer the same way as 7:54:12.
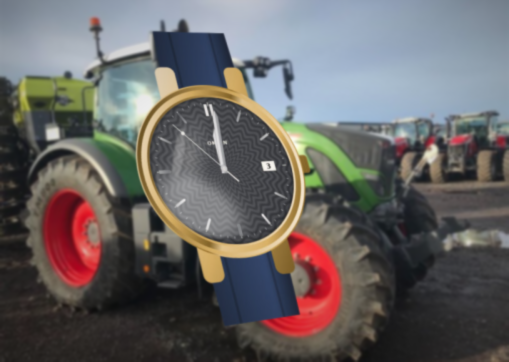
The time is 12:00:53
